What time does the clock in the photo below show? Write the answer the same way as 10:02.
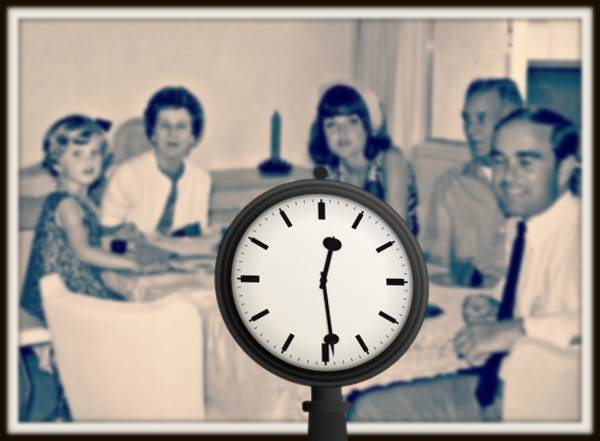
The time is 12:29
